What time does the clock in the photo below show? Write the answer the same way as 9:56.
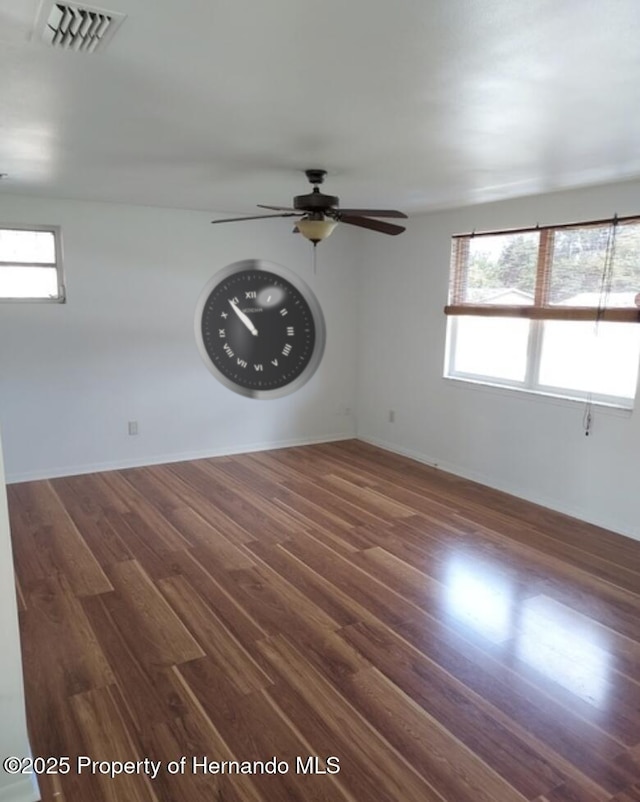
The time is 10:54
